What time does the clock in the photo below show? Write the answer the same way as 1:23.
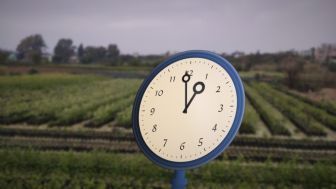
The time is 12:59
